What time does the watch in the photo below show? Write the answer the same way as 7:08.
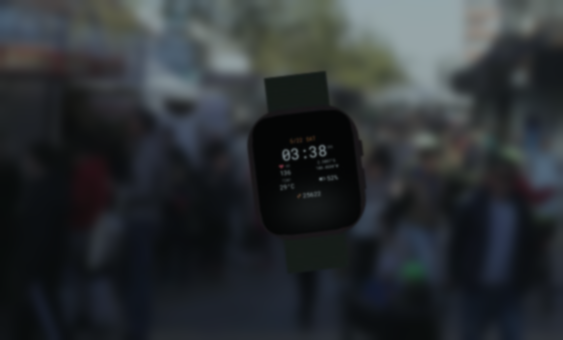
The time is 3:38
